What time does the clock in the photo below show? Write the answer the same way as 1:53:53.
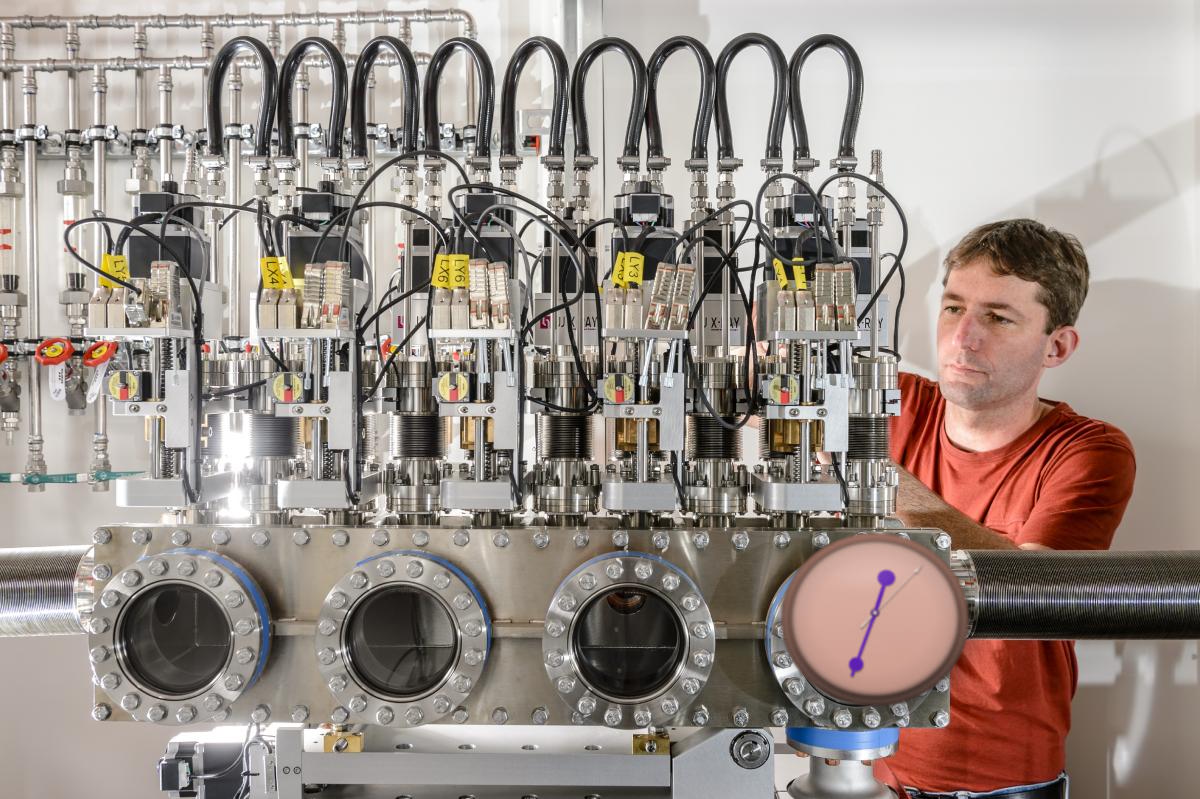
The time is 12:33:07
